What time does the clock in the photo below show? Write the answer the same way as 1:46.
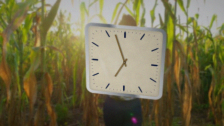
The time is 6:57
